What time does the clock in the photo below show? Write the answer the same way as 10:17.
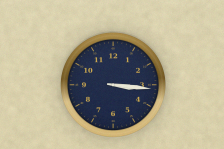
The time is 3:16
